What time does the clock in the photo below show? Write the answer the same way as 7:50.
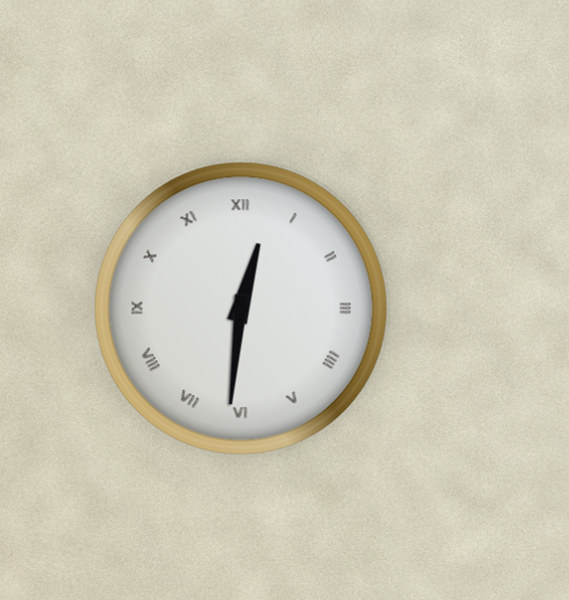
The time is 12:31
